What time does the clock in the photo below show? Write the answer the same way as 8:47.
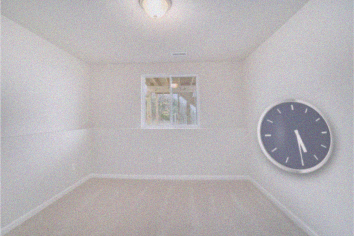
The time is 5:30
